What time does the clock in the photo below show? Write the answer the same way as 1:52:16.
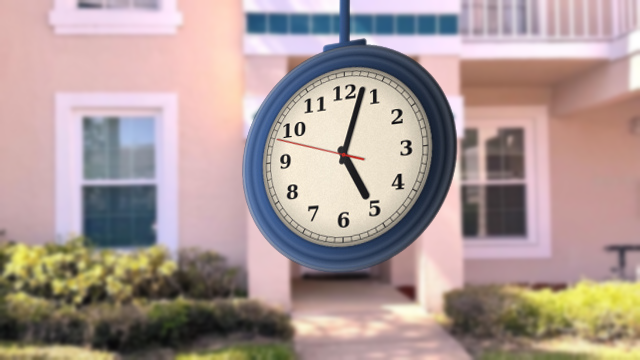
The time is 5:02:48
